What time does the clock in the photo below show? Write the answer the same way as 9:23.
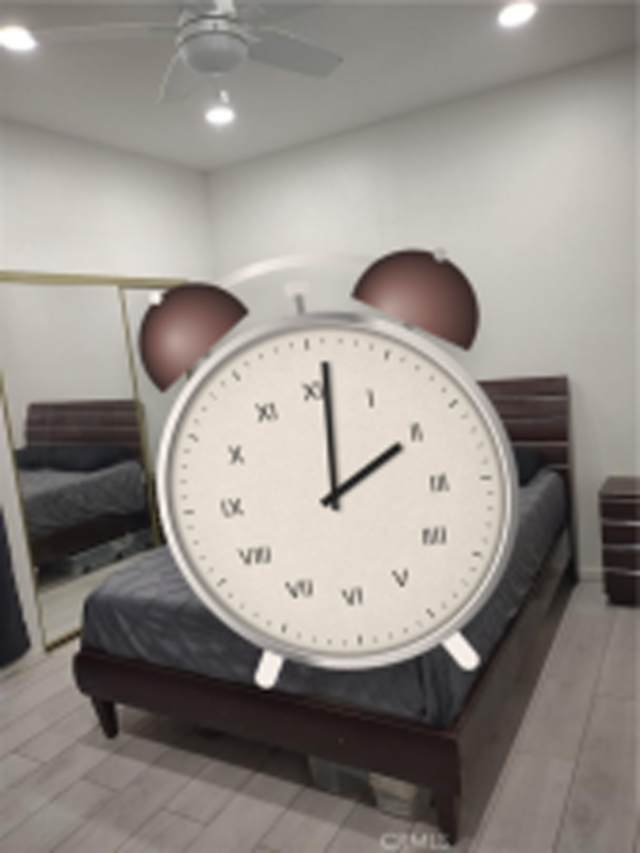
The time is 2:01
